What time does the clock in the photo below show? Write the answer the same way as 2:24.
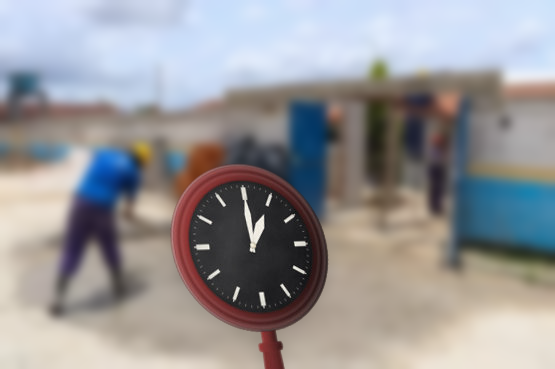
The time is 1:00
